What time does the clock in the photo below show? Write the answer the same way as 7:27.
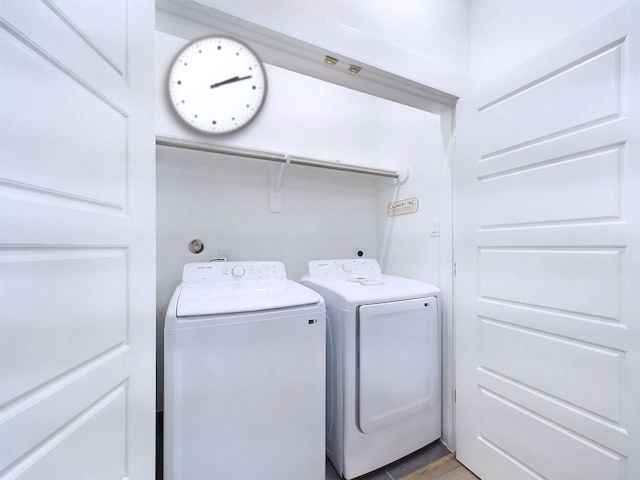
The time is 2:12
